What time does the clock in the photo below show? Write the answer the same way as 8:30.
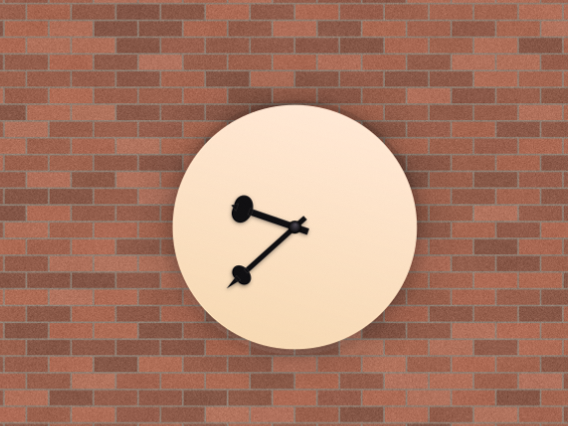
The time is 9:38
